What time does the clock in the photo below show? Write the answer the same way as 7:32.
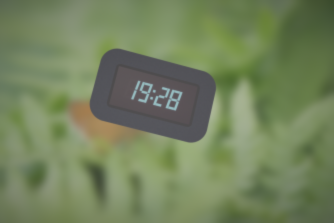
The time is 19:28
